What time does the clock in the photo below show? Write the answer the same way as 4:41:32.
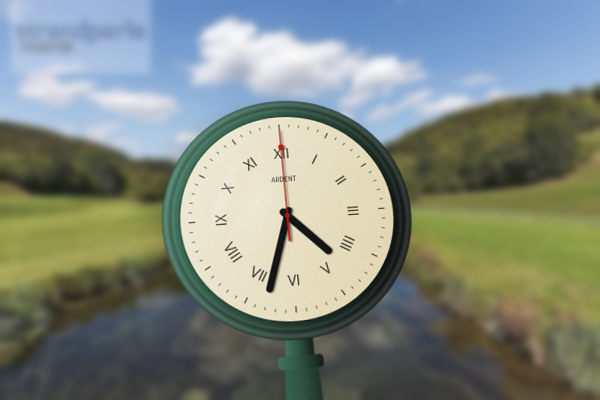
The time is 4:33:00
